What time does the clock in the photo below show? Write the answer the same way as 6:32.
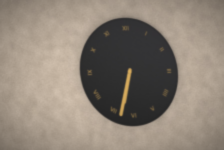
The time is 6:33
